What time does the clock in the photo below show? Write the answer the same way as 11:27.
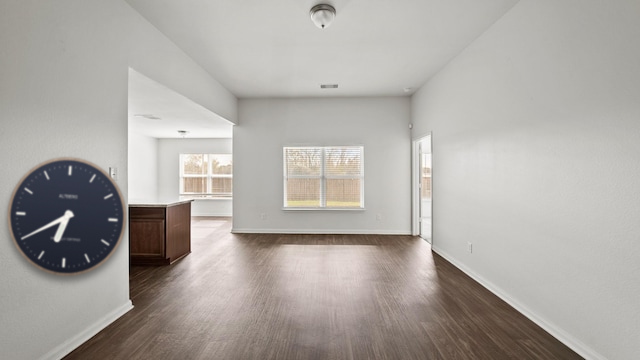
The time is 6:40
